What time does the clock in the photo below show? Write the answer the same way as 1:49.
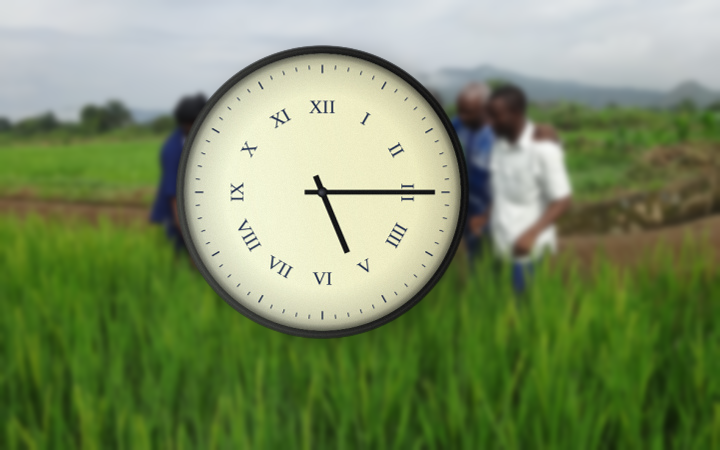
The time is 5:15
